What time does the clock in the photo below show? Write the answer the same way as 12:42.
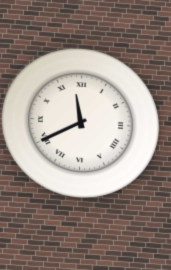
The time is 11:40
